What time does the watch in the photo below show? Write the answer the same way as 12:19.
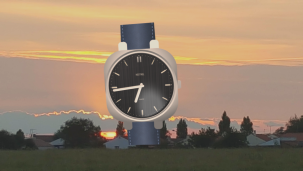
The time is 6:44
